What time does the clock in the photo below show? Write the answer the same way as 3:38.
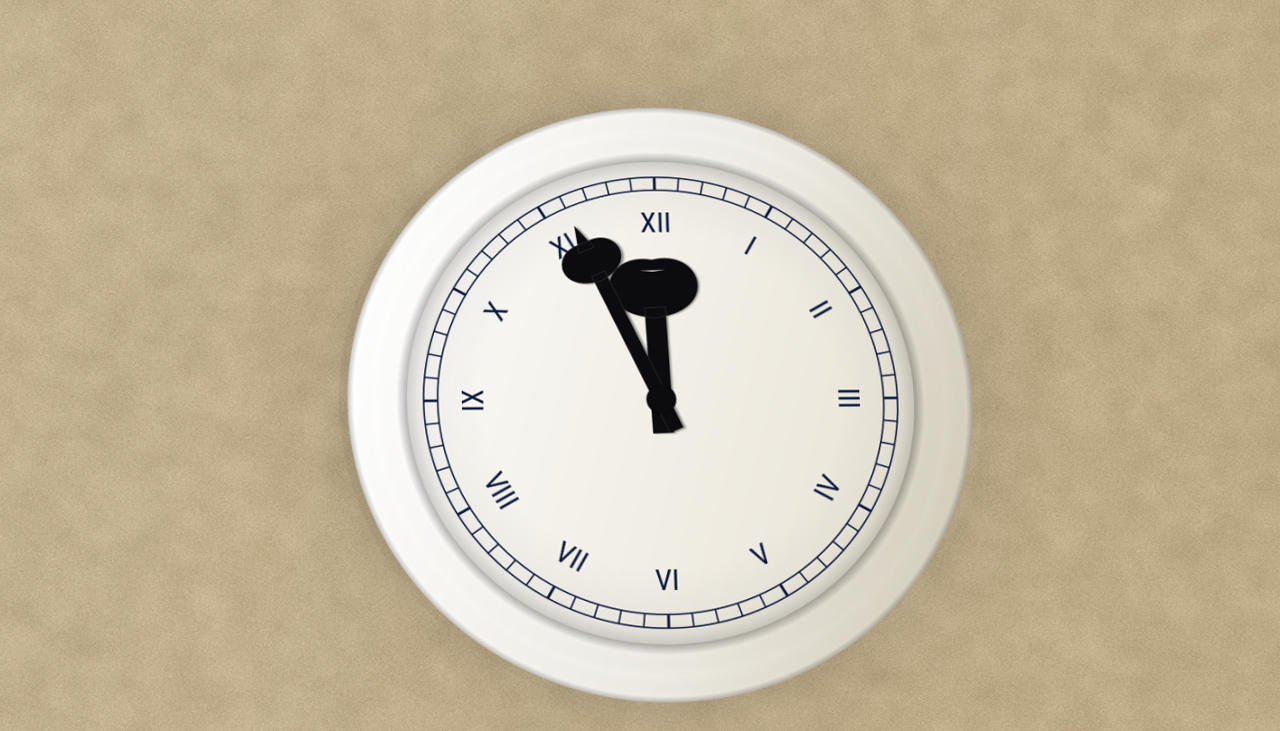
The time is 11:56
